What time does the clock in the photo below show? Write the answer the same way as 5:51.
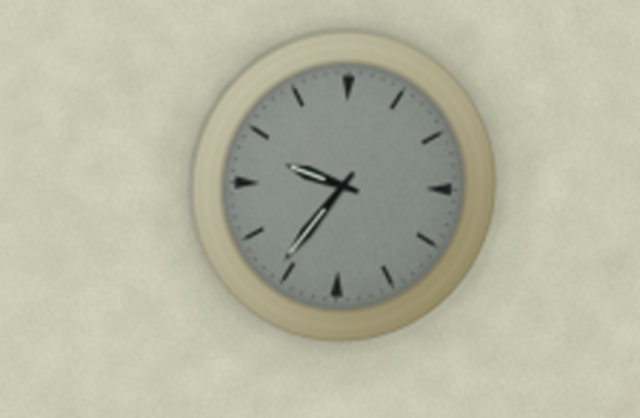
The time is 9:36
